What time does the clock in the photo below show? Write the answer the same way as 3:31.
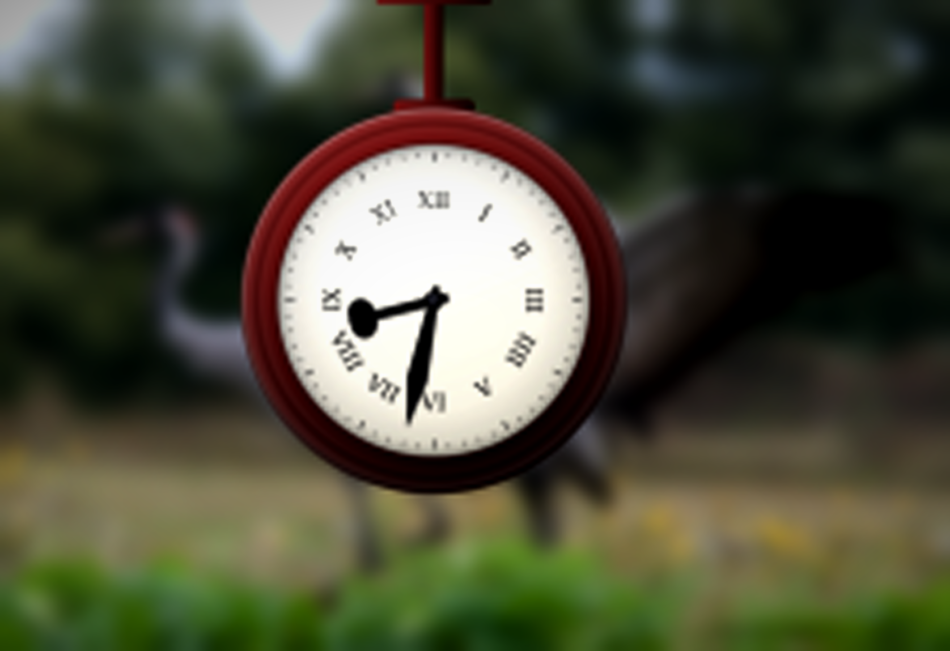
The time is 8:32
